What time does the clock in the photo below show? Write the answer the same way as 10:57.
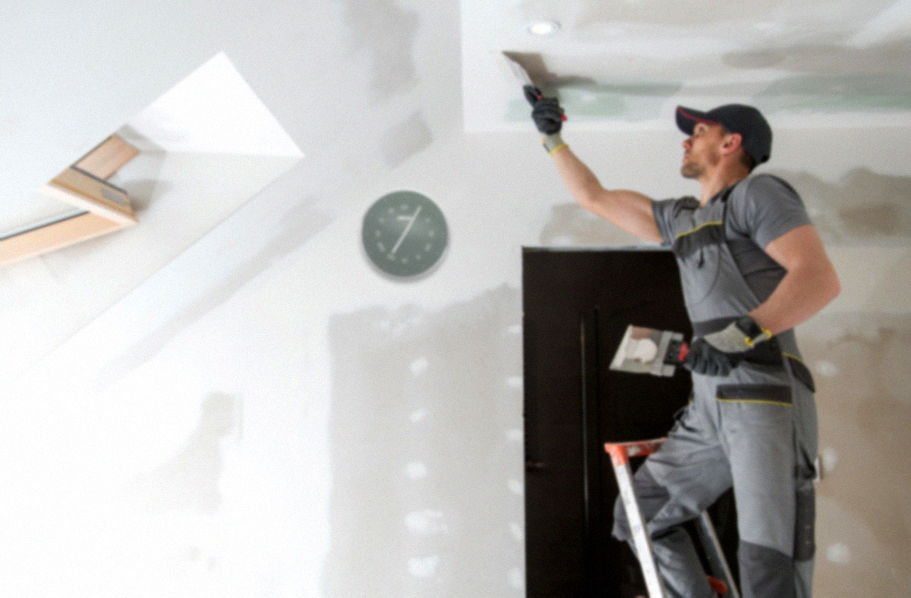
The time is 7:05
